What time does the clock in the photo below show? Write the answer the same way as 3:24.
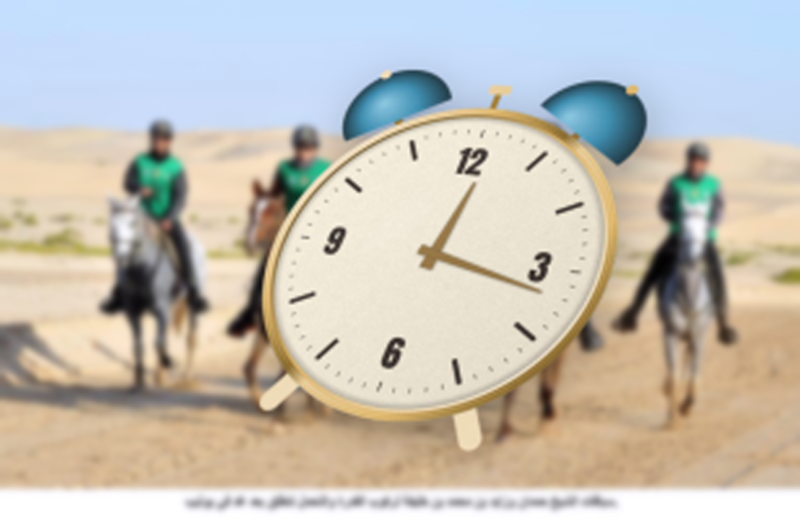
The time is 12:17
